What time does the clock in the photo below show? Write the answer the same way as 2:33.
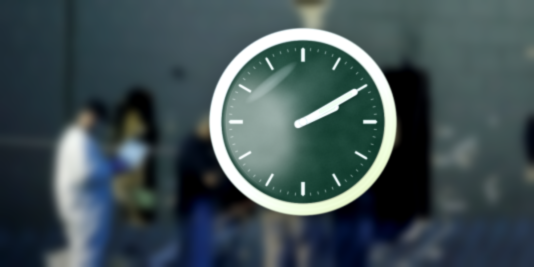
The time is 2:10
